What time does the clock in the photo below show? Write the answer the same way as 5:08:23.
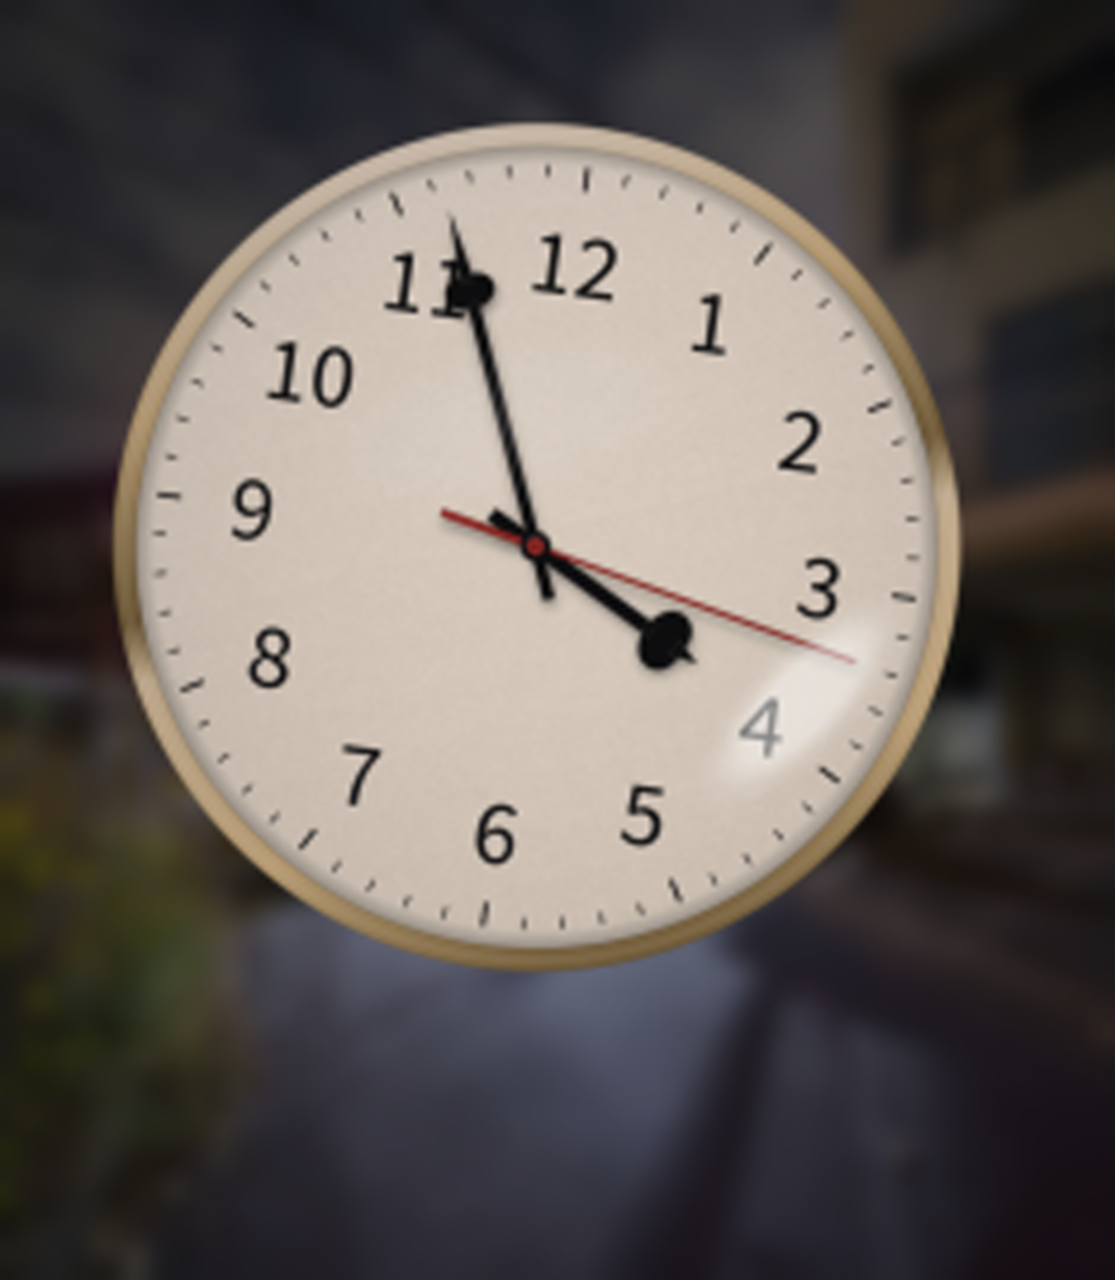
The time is 3:56:17
